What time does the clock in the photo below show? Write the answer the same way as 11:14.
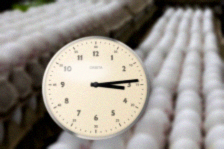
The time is 3:14
